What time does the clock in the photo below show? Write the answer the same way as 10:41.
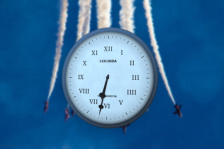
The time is 6:32
